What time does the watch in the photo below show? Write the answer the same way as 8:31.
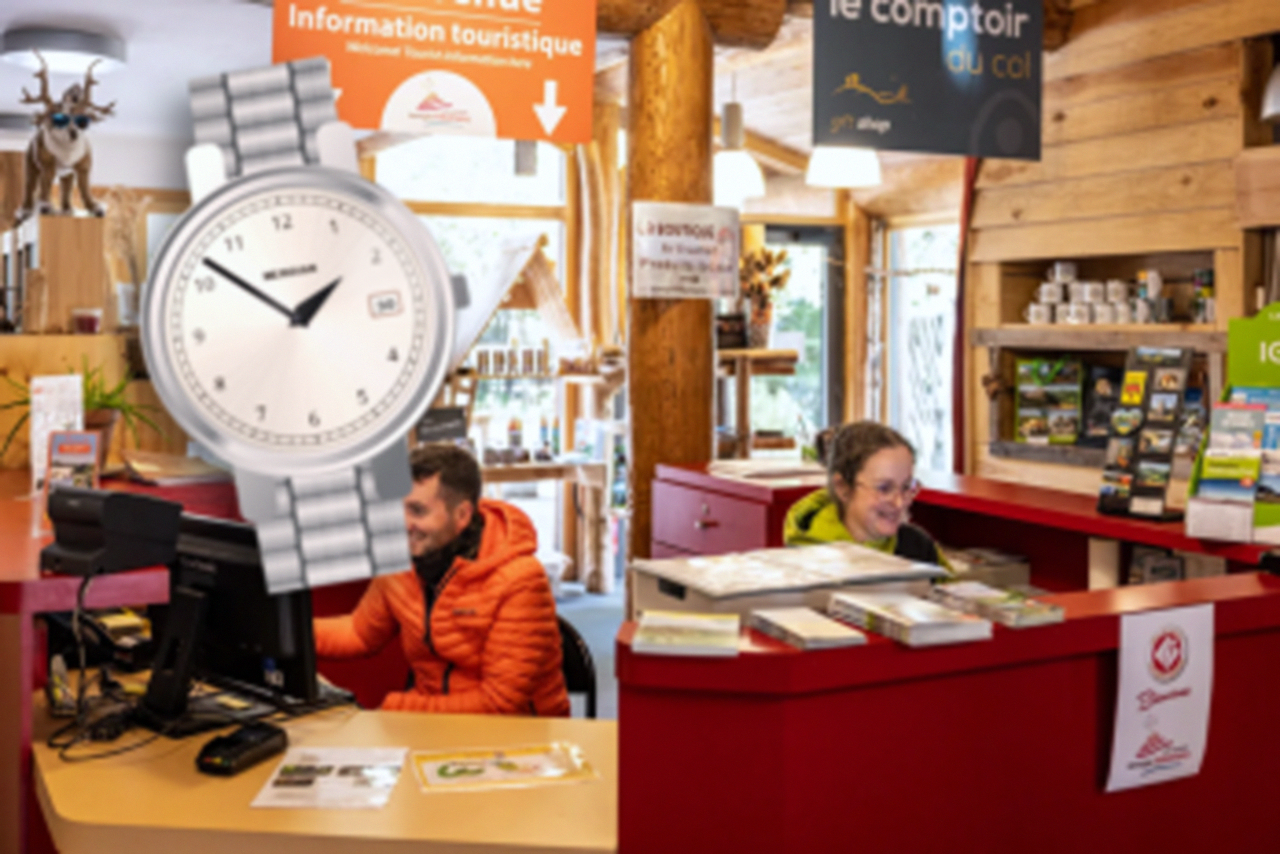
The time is 1:52
